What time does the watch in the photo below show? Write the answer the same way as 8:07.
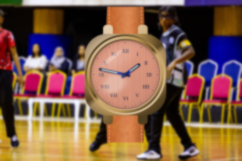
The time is 1:47
